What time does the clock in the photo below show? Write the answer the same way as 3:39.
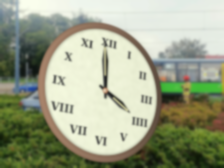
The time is 3:59
